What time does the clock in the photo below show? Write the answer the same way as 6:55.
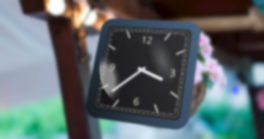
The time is 3:38
